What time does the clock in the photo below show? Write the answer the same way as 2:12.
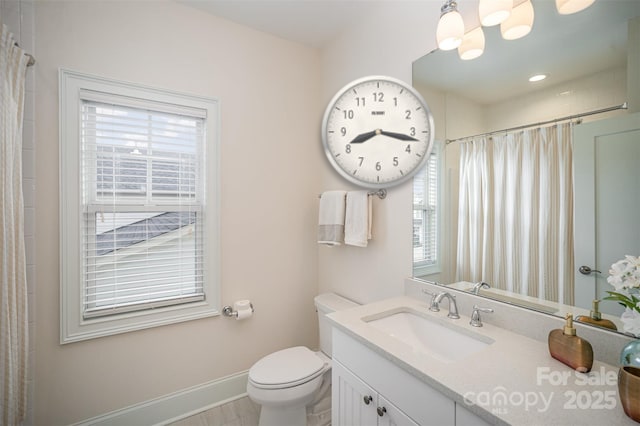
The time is 8:17
